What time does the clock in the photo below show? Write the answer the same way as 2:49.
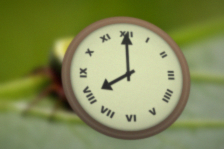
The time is 8:00
